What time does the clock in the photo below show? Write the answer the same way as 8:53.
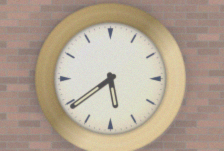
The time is 5:39
